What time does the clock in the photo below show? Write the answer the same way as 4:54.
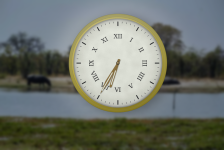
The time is 6:35
